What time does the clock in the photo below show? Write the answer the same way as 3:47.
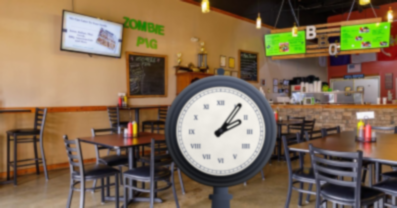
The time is 2:06
